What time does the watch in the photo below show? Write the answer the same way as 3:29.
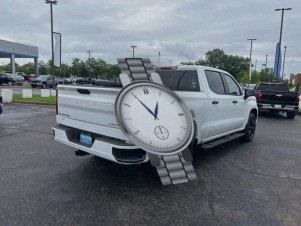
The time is 12:55
